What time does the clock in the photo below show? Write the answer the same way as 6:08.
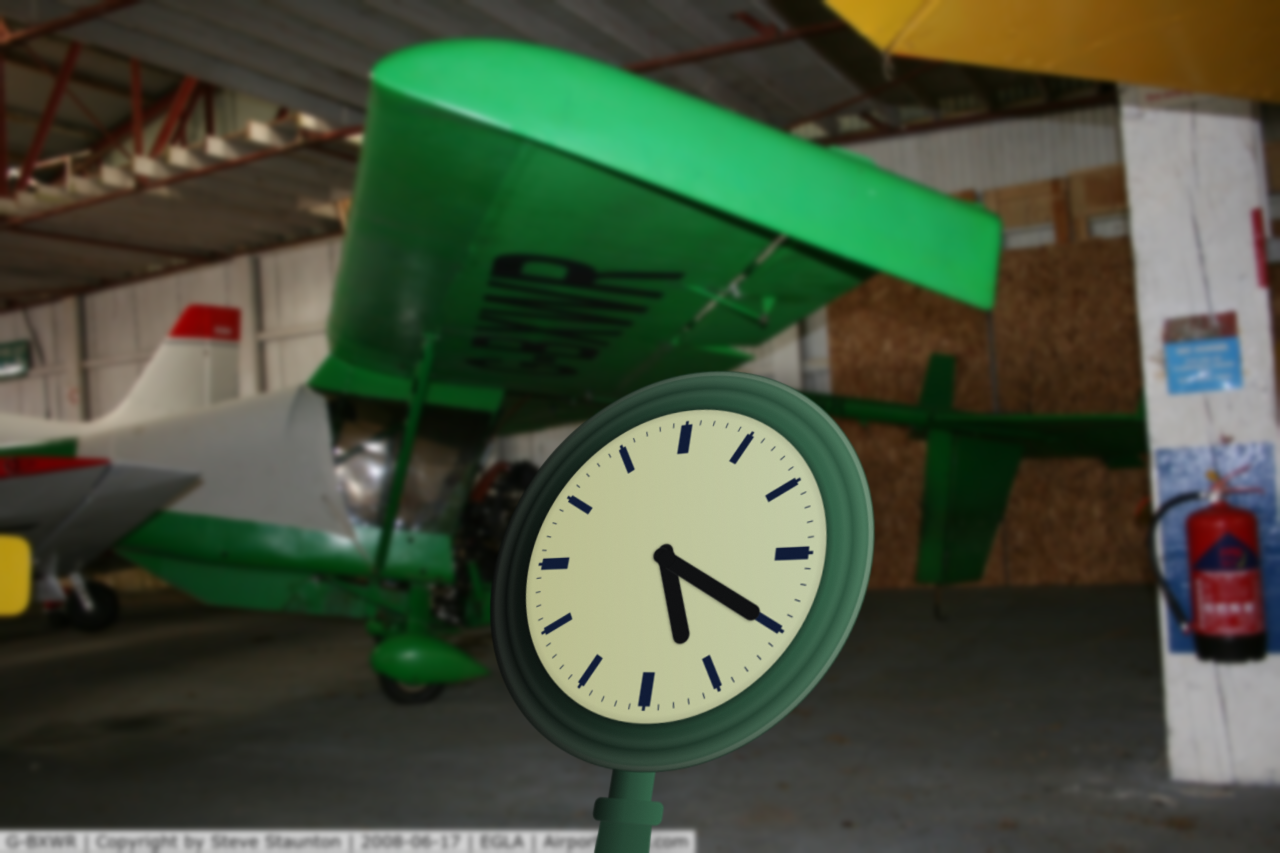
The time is 5:20
